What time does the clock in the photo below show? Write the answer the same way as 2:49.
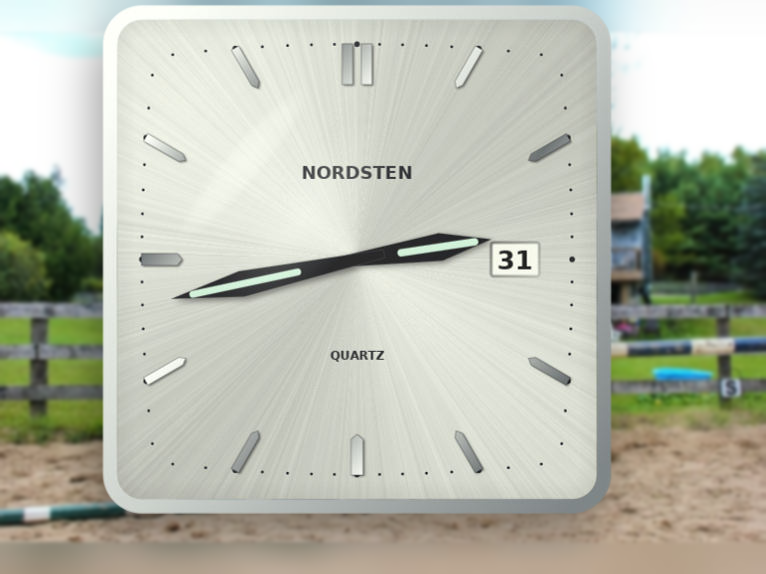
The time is 2:43
